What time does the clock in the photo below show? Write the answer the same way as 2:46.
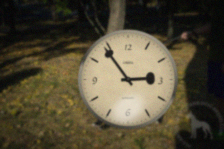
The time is 2:54
